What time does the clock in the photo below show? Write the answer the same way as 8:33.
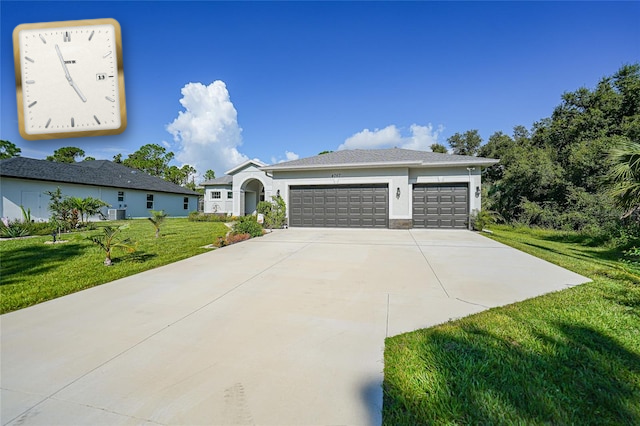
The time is 4:57
